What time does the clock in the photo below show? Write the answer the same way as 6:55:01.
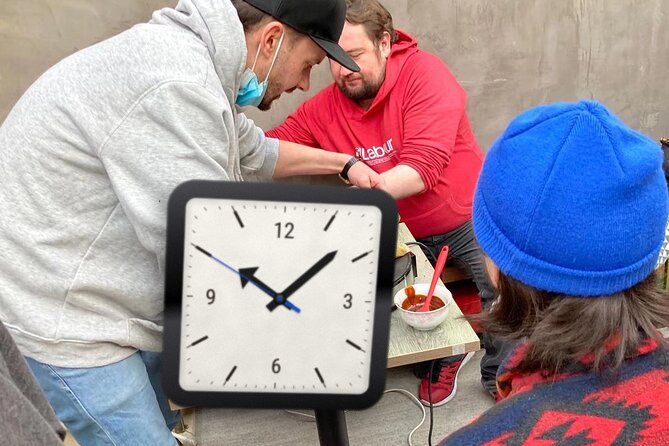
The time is 10:07:50
